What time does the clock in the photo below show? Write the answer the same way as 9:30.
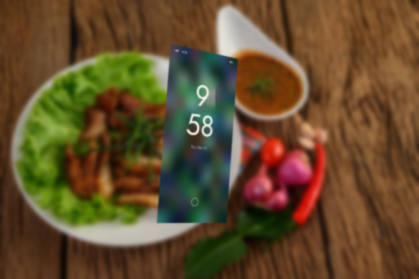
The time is 9:58
